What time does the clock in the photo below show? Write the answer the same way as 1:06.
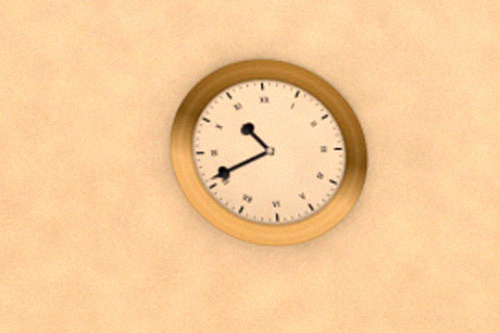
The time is 10:41
